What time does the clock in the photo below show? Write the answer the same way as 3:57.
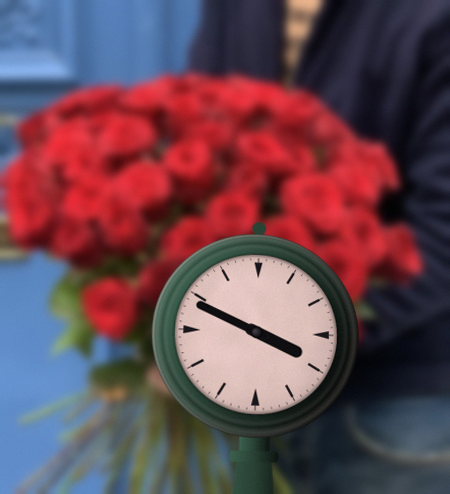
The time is 3:49
